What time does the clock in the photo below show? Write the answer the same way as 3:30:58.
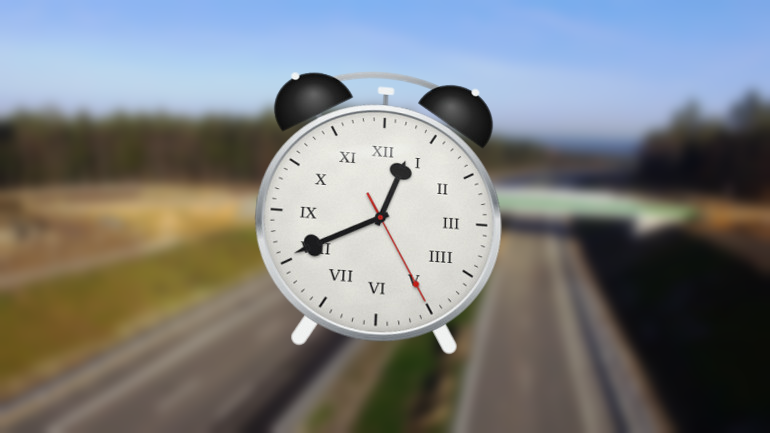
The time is 12:40:25
